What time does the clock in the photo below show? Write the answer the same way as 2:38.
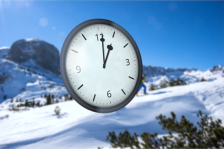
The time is 1:01
